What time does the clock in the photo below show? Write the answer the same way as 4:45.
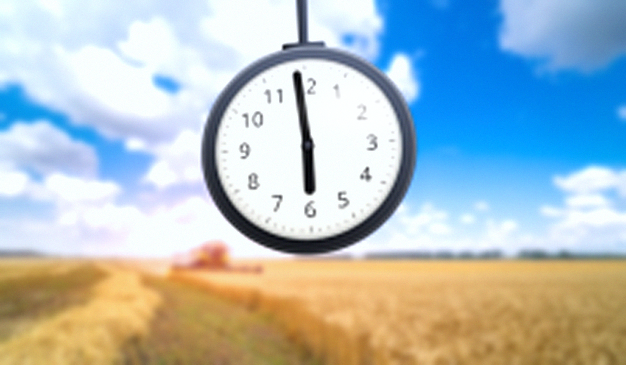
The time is 5:59
